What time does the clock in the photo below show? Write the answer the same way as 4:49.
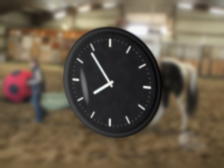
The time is 7:54
